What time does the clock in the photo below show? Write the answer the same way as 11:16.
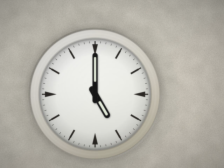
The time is 5:00
